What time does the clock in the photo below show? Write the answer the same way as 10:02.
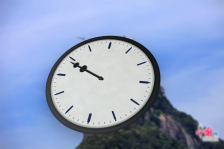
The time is 9:49
